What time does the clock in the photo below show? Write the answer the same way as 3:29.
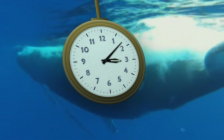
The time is 3:08
